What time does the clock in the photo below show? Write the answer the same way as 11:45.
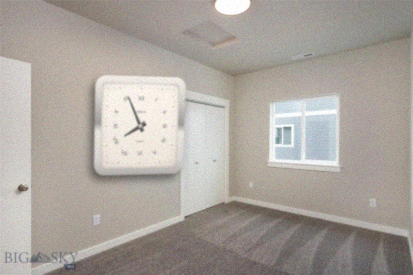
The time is 7:56
